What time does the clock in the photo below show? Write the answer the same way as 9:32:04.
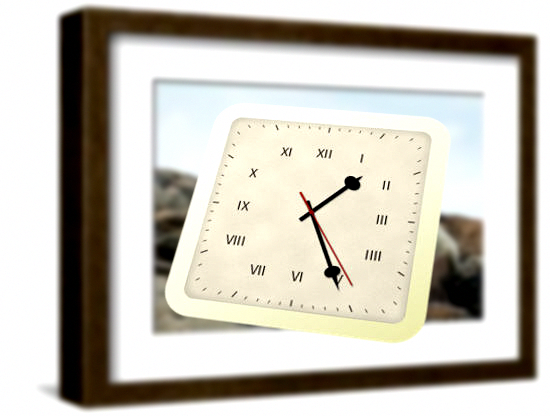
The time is 1:25:24
